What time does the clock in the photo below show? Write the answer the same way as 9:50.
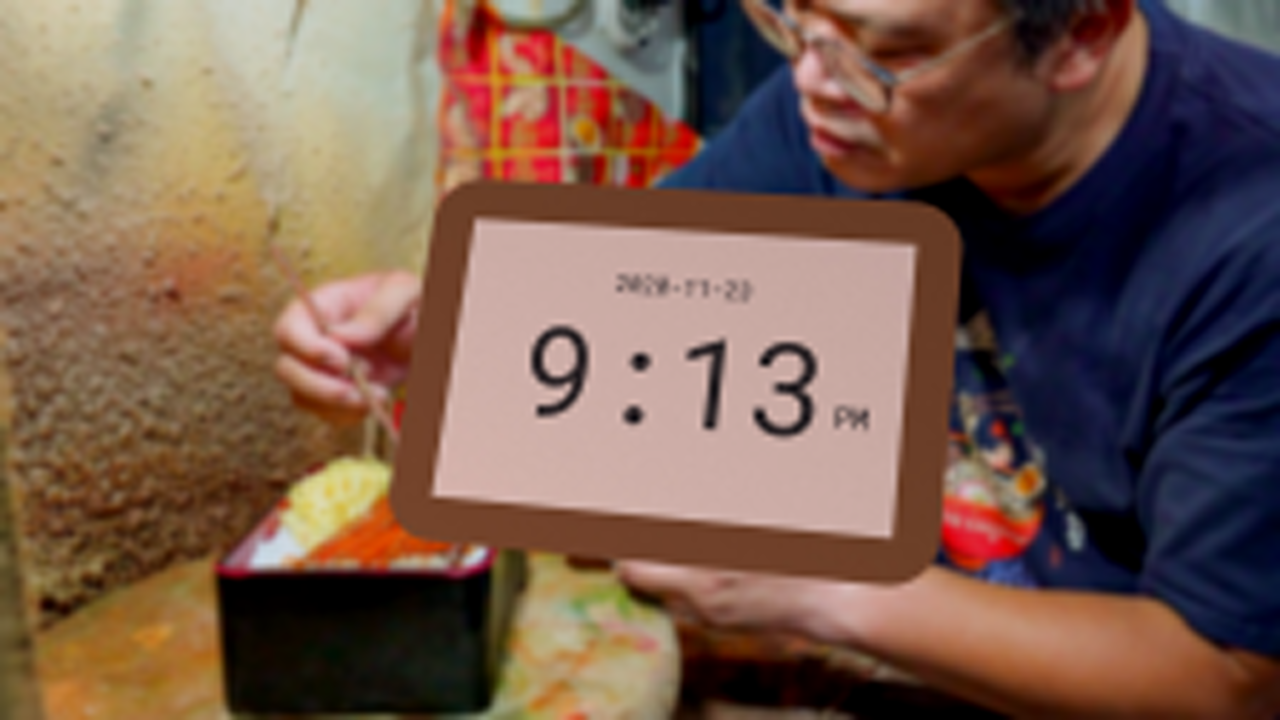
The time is 9:13
